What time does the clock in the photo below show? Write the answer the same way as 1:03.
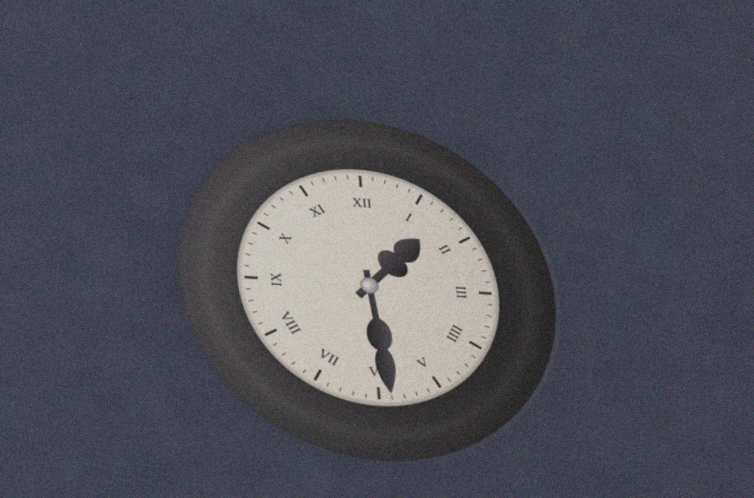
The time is 1:29
